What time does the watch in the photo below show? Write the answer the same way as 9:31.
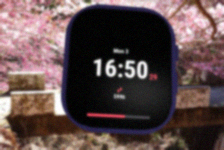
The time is 16:50
